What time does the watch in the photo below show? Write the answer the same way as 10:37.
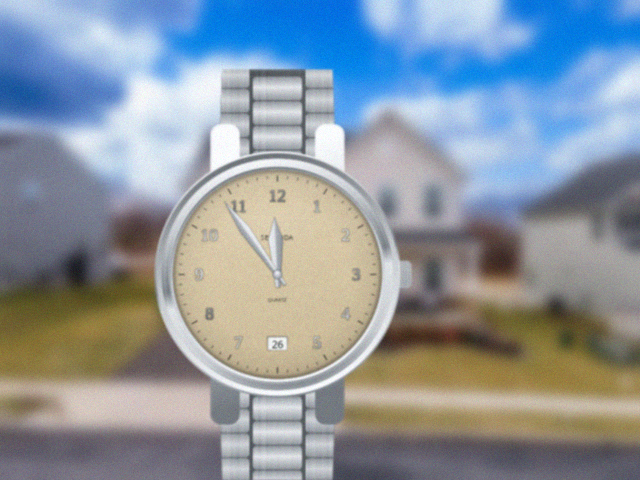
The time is 11:54
